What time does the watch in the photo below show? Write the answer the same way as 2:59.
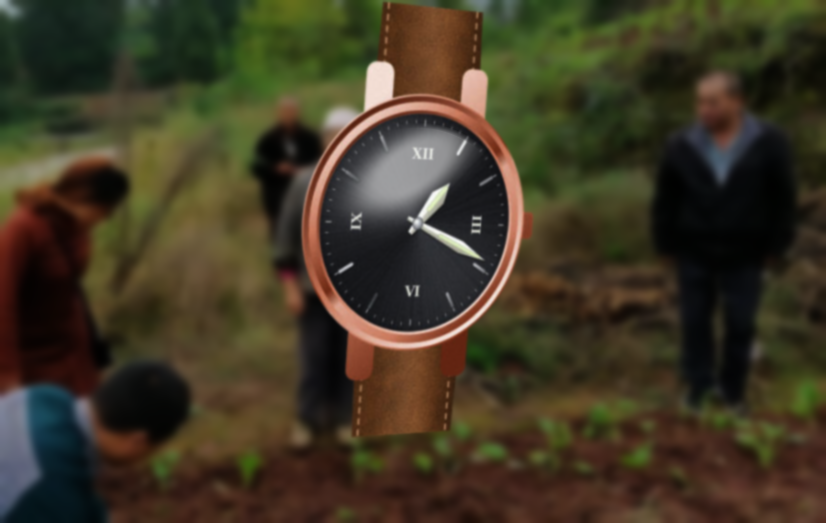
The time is 1:19
